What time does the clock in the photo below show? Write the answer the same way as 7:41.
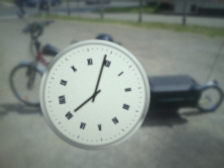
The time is 6:59
